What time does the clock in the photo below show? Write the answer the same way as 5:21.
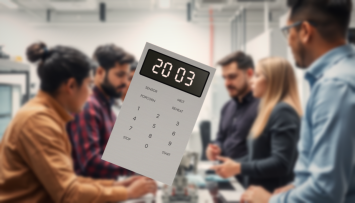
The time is 20:03
